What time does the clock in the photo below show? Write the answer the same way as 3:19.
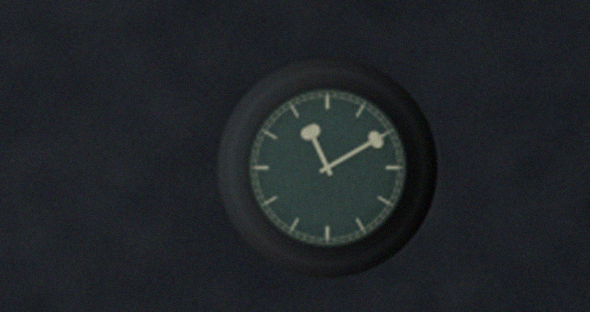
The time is 11:10
